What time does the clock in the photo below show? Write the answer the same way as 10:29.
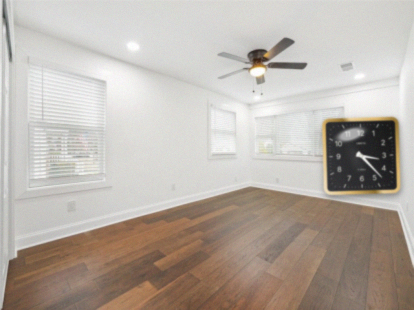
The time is 3:23
